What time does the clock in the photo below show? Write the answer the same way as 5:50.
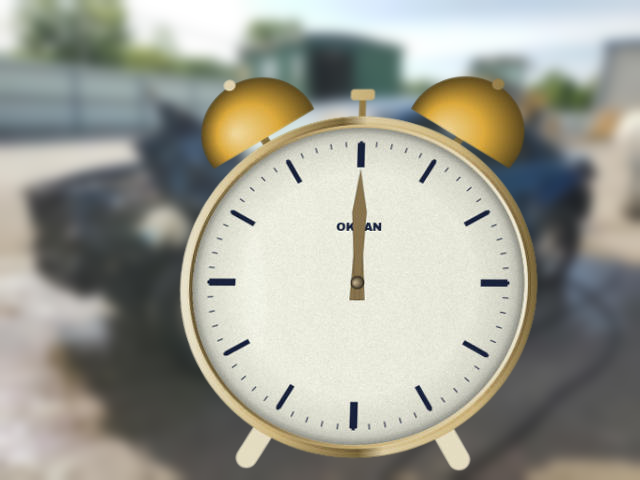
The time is 12:00
